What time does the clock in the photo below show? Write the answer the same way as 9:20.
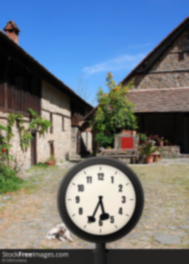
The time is 5:34
